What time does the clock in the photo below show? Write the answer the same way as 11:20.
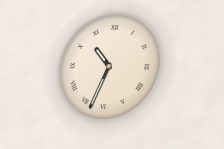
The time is 10:33
